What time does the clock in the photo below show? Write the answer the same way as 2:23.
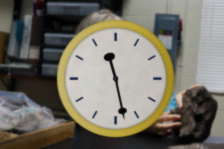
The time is 11:28
